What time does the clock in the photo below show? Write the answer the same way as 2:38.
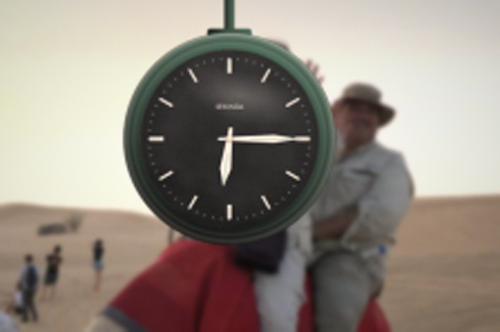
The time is 6:15
